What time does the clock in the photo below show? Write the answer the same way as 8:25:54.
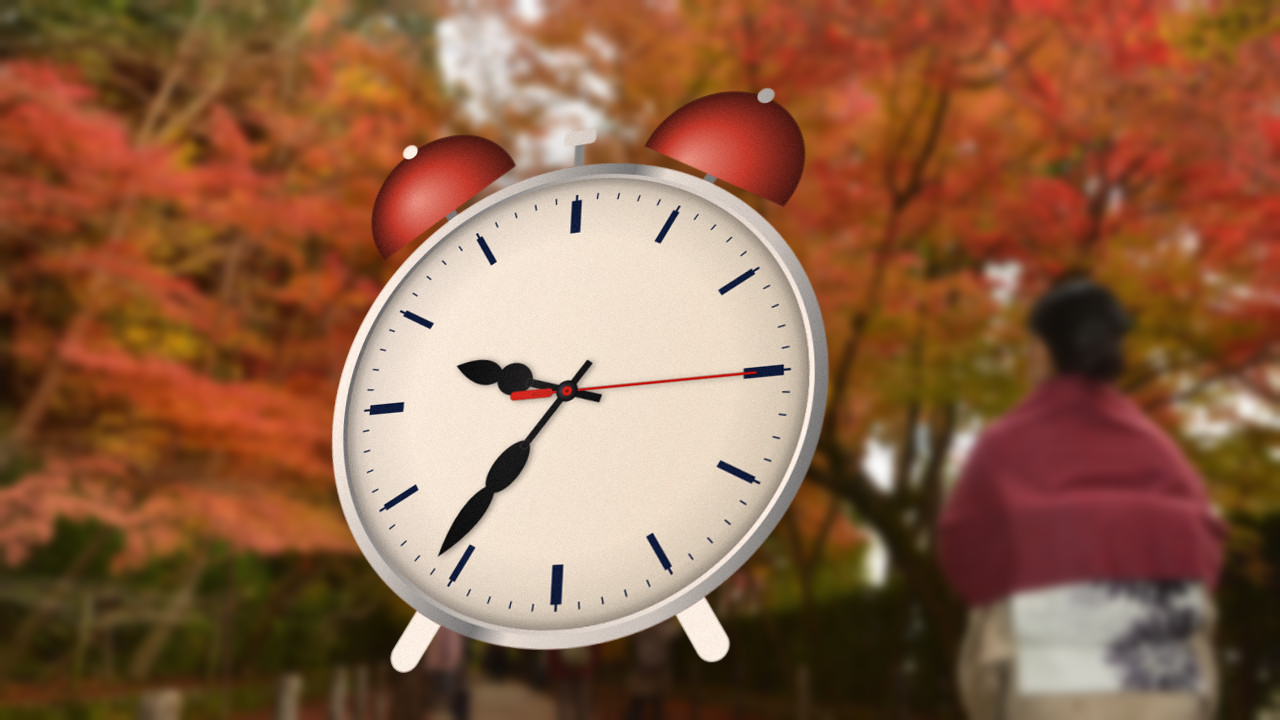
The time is 9:36:15
